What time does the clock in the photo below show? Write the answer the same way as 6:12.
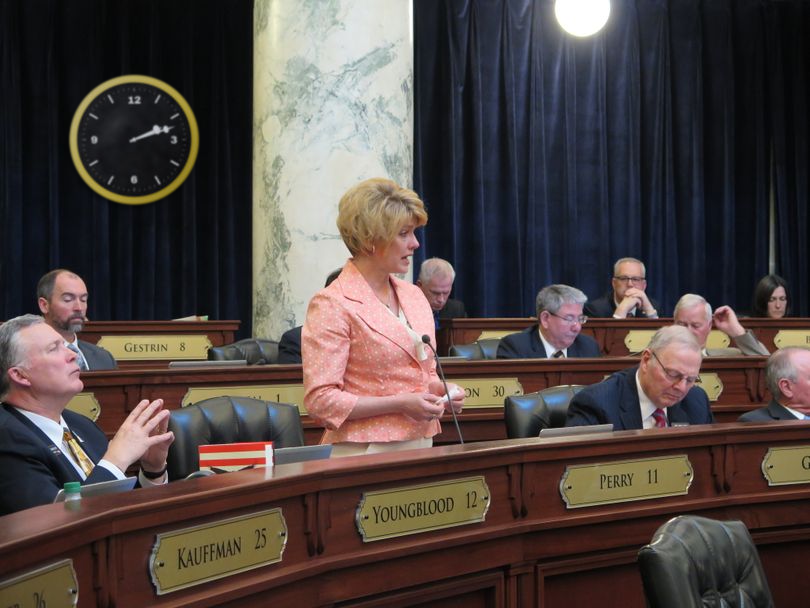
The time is 2:12
